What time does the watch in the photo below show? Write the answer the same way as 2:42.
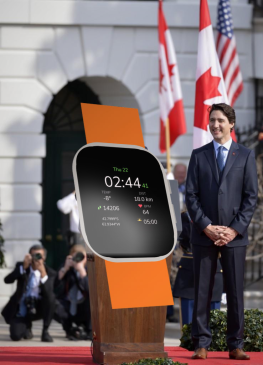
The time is 2:44
